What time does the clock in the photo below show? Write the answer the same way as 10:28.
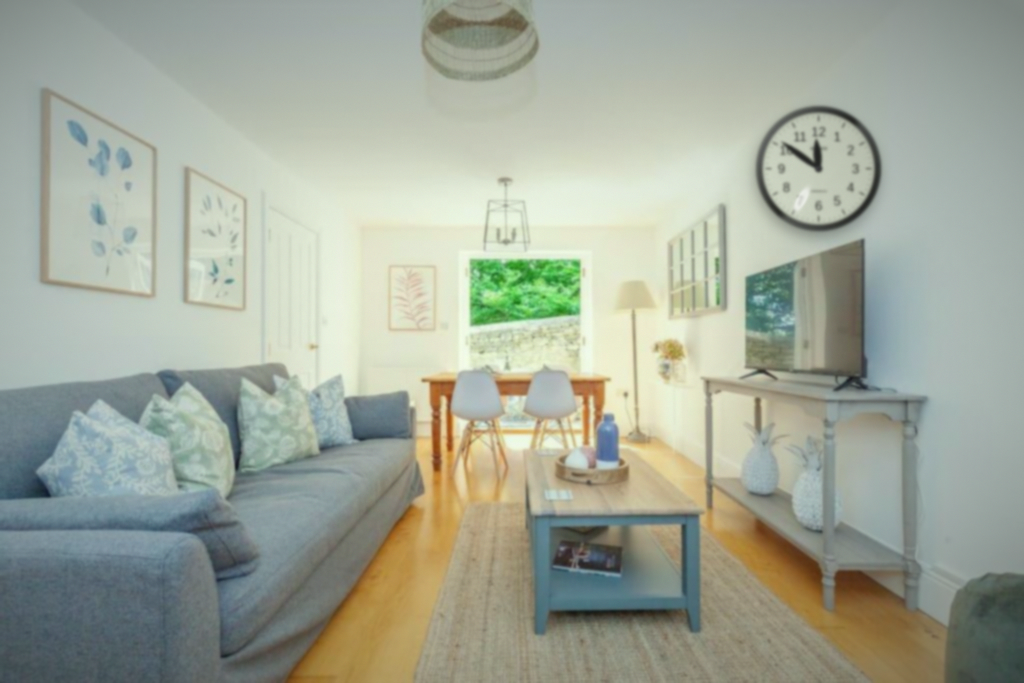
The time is 11:51
